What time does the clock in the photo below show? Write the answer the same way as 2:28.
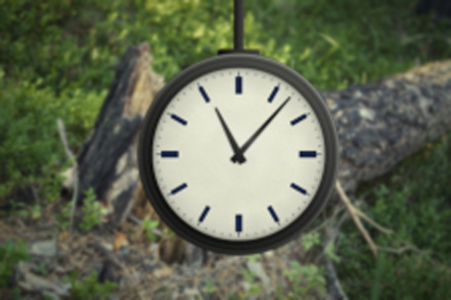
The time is 11:07
